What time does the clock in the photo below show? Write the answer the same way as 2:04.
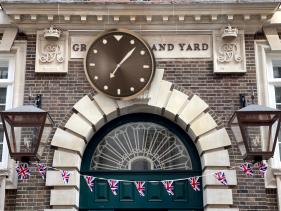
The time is 7:07
